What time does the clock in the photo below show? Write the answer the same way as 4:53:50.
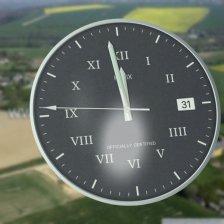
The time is 11:58:46
